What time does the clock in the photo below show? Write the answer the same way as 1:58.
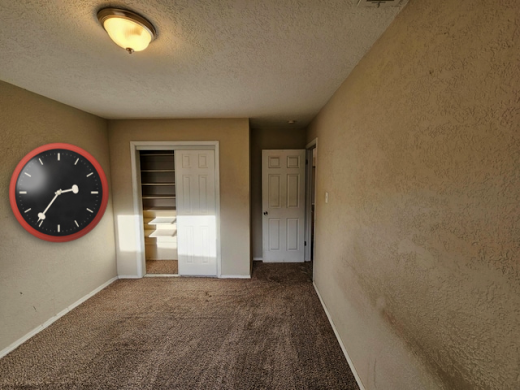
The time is 2:36
